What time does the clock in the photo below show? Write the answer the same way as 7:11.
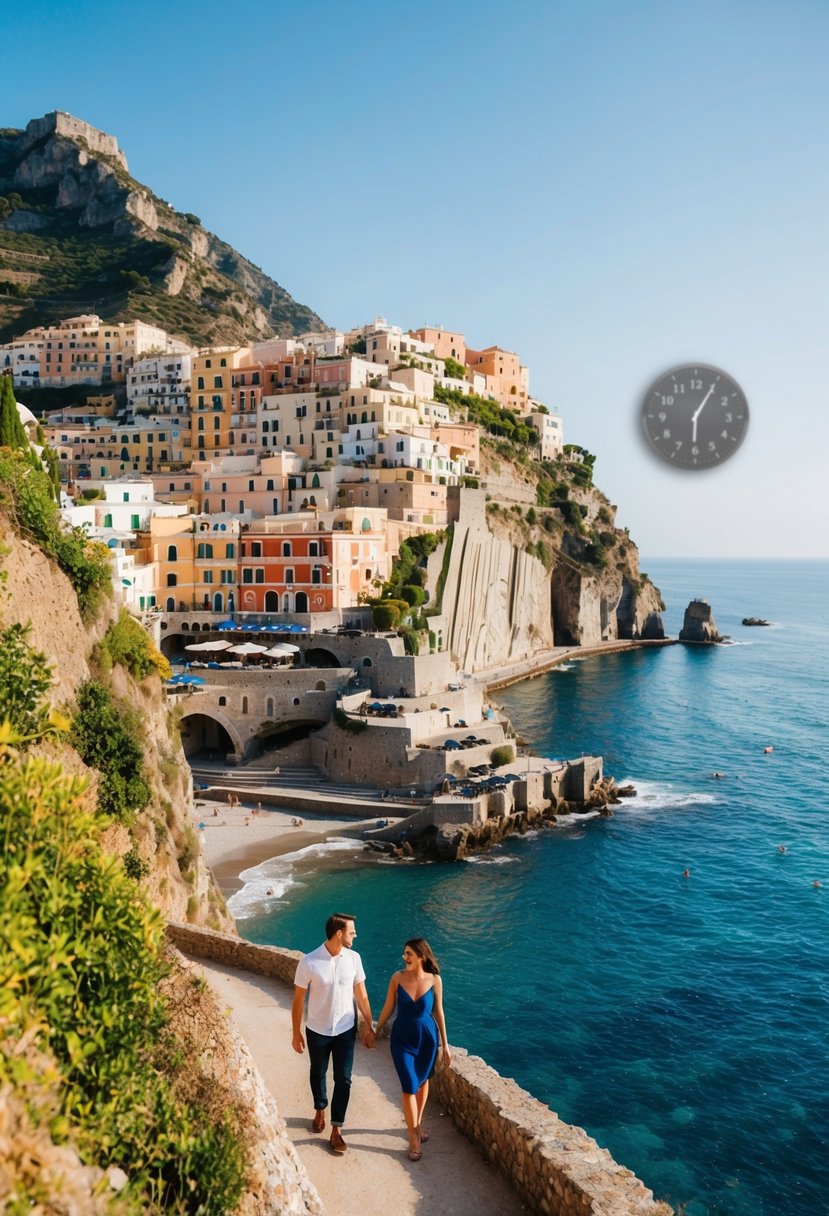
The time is 6:05
